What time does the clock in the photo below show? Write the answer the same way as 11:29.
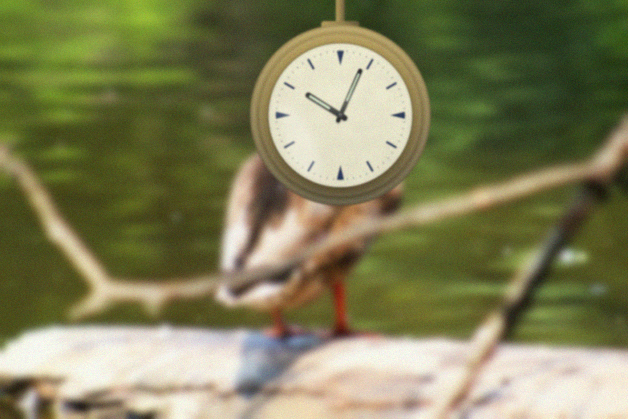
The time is 10:04
